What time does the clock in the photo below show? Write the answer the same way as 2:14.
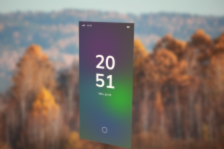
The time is 20:51
